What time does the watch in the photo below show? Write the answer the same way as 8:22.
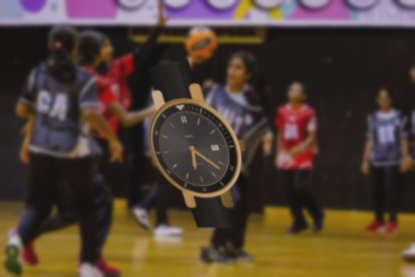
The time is 6:22
